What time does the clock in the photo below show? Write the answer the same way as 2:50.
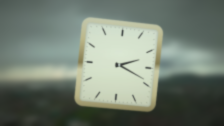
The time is 2:19
